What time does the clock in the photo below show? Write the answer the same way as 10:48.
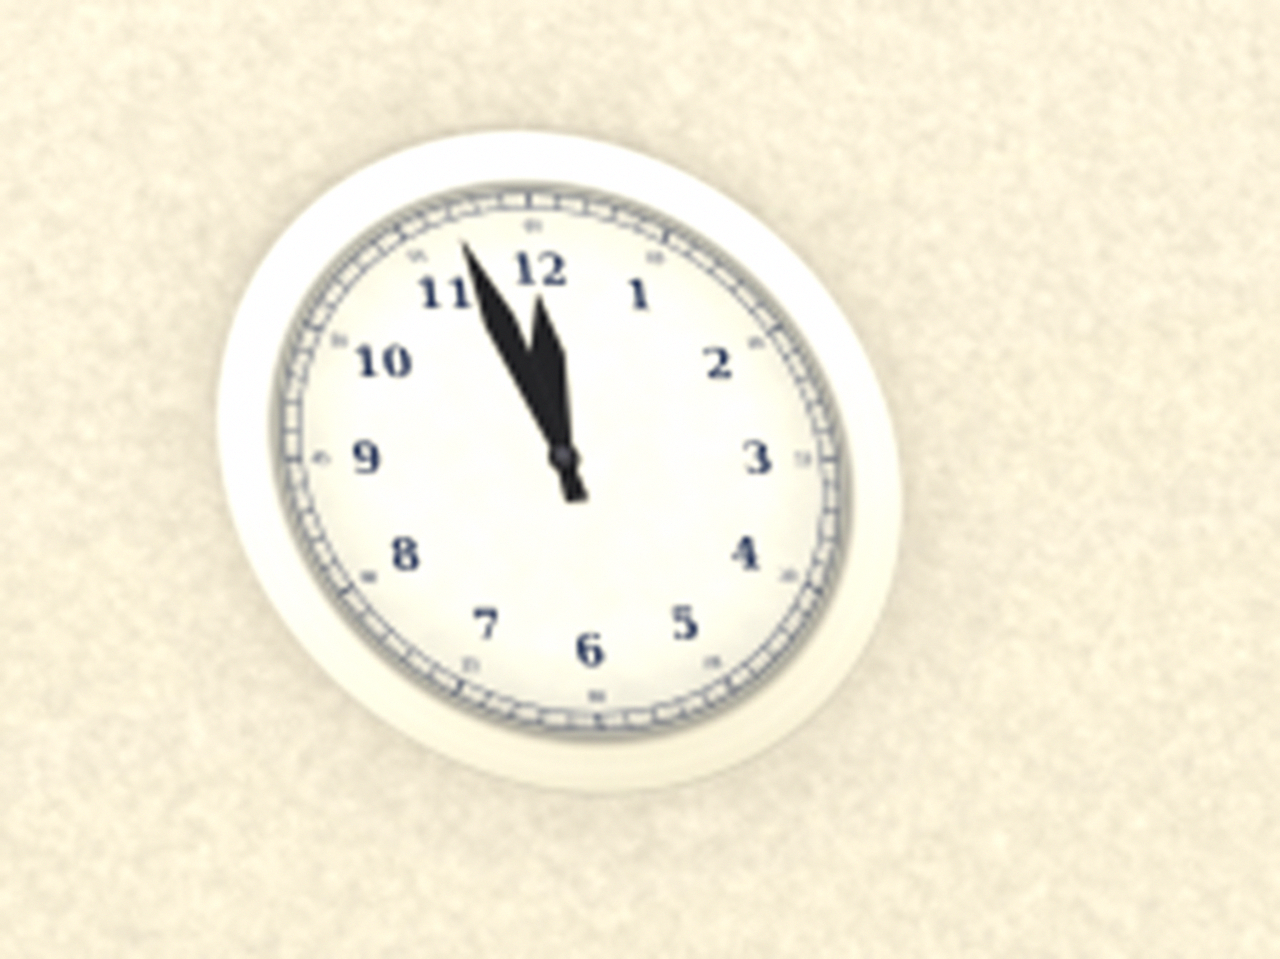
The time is 11:57
